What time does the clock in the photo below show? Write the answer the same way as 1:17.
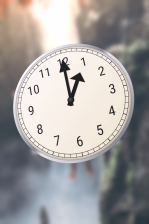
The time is 1:00
